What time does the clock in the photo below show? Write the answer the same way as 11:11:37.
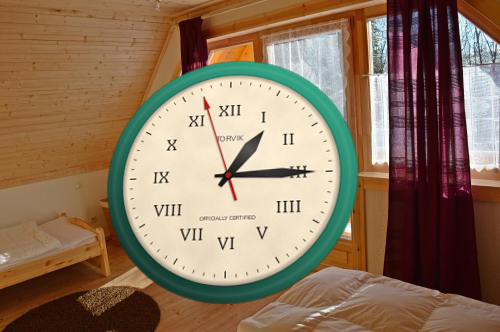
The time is 1:14:57
